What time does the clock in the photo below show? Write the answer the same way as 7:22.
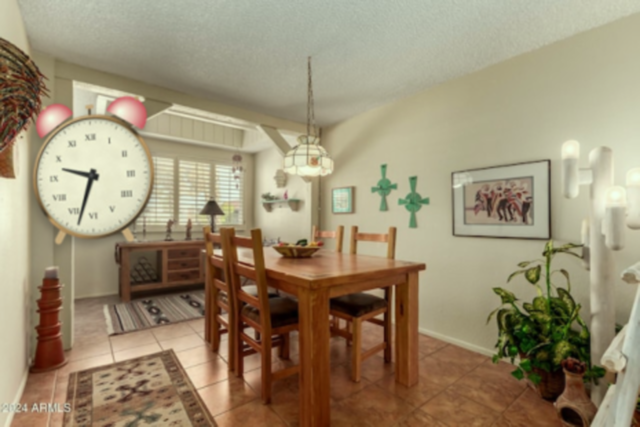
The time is 9:33
